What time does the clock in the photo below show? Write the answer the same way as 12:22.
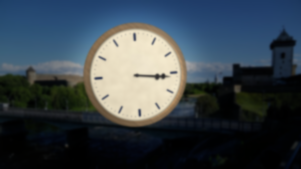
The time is 3:16
